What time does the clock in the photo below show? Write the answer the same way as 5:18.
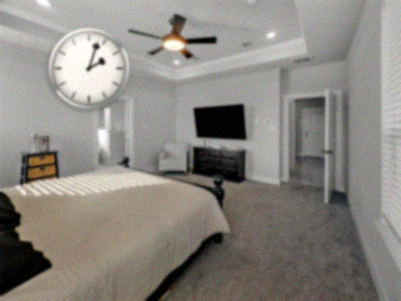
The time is 2:03
